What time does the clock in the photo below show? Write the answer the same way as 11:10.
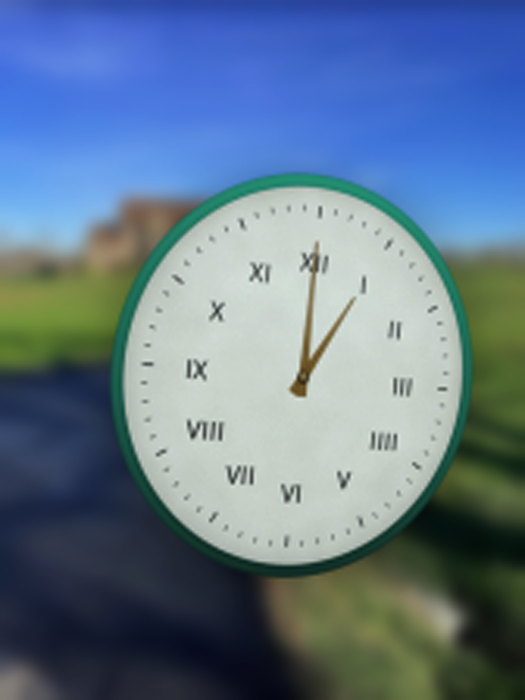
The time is 1:00
